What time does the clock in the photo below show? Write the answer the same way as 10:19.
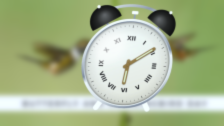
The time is 6:09
